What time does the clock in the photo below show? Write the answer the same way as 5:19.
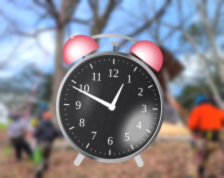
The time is 12:49
